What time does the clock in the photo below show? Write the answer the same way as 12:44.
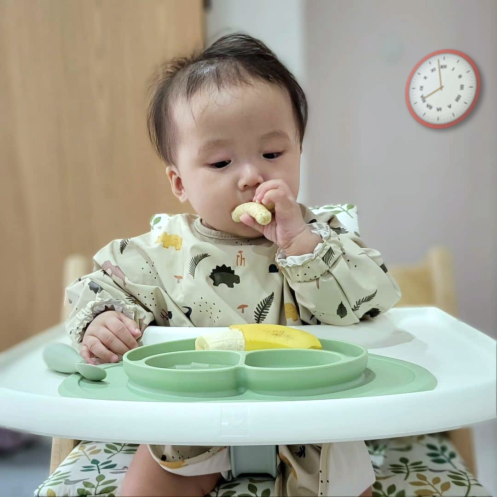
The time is 7:58
